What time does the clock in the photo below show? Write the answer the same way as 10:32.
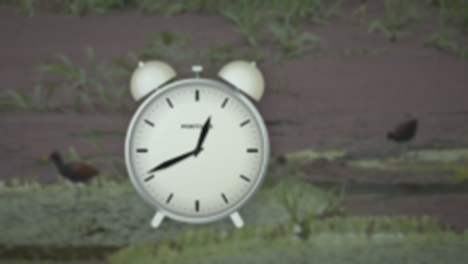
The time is 12:41
